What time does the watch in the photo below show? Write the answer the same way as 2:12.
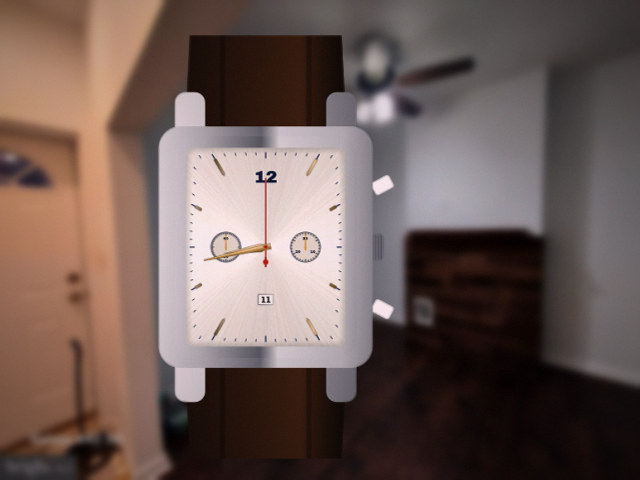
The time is 8:43
